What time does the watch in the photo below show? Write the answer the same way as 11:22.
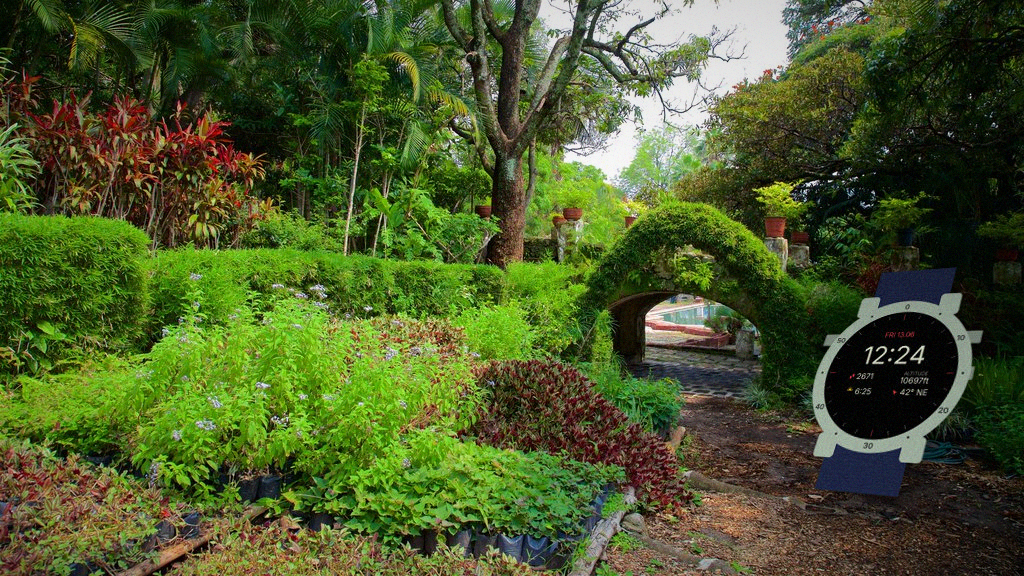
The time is 12:24
